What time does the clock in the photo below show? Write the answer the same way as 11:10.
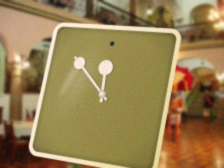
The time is 11:52
